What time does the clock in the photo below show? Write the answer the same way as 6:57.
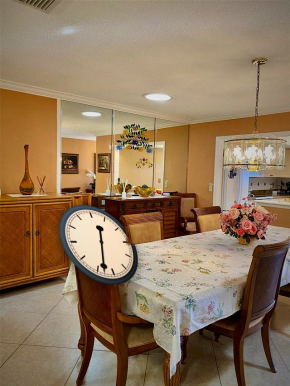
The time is 12:33
